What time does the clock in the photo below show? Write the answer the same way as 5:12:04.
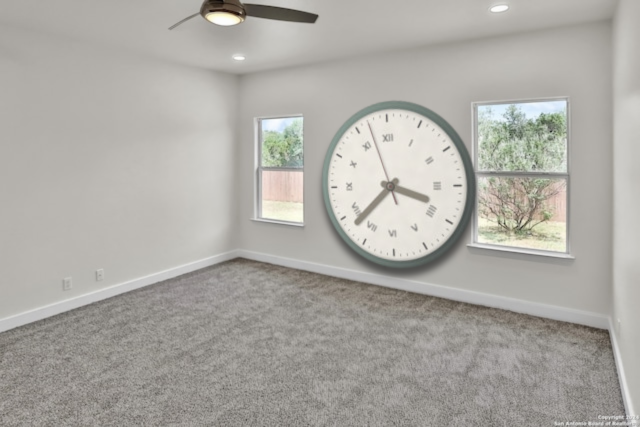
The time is 3:37:57
